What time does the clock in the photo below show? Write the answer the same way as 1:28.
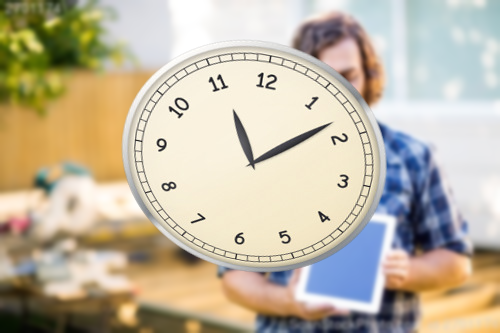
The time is 11:08
